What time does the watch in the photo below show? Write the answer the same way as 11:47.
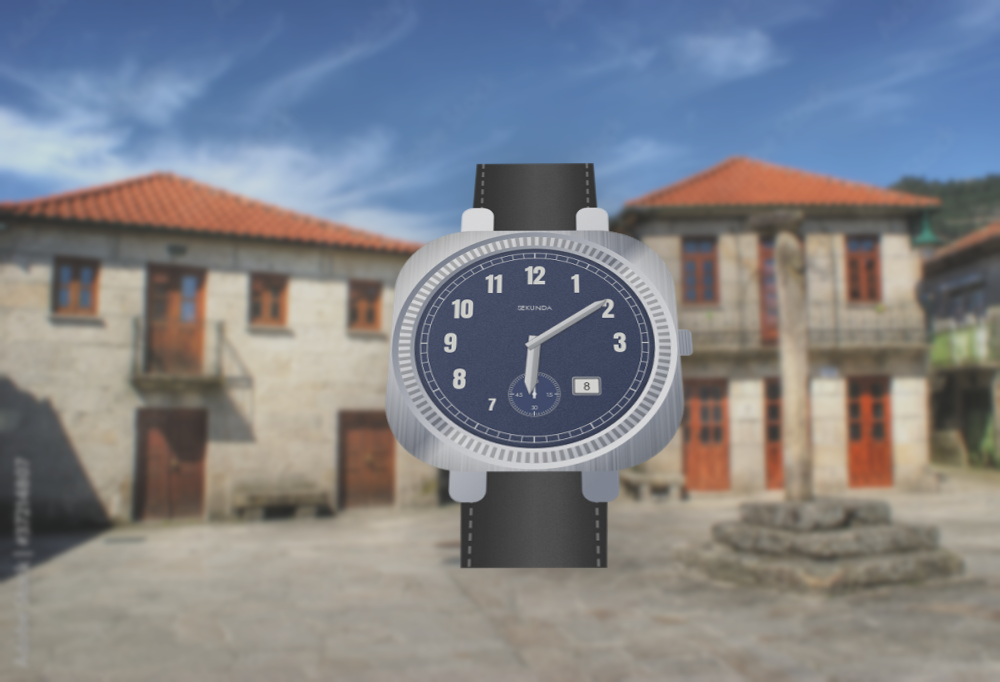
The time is 6:09
